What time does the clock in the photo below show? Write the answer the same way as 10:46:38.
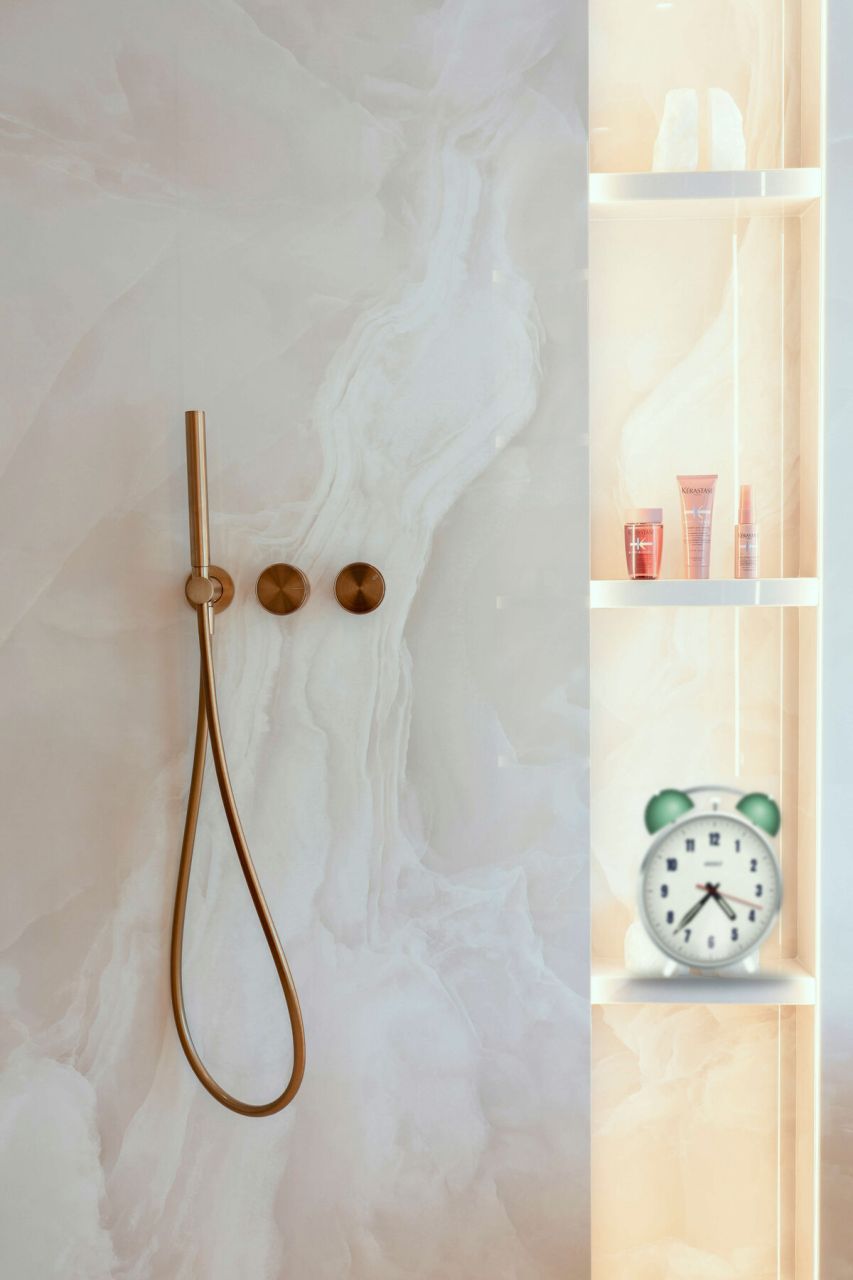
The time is 4:37:18
